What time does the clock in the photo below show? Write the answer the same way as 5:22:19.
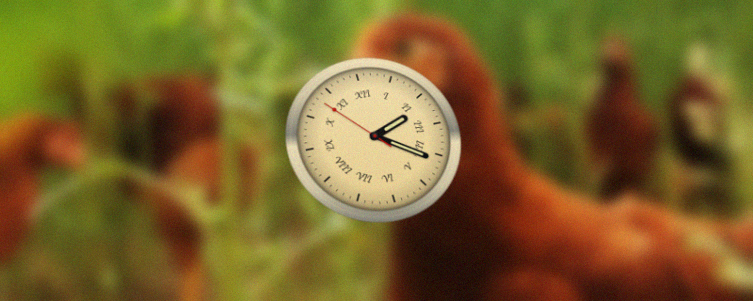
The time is 2:20:53
